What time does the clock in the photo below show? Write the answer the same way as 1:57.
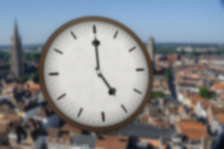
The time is 5:00
